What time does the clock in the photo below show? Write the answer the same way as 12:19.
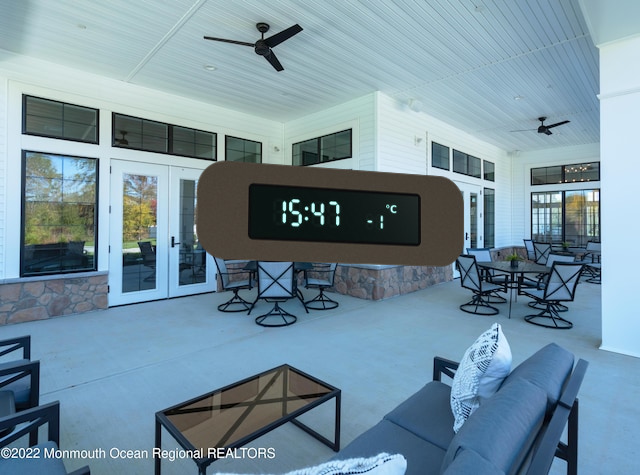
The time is 15:47
